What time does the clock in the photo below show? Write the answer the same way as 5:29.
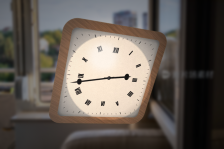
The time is 2:43
